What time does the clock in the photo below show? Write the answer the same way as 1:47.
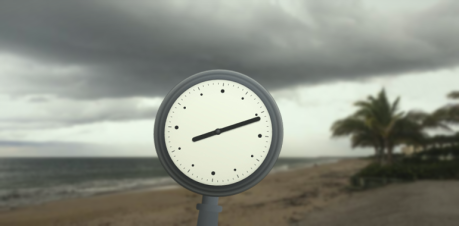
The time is 8:11
